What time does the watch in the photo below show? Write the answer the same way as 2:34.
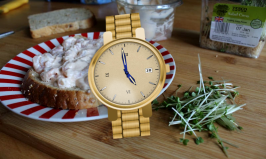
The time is 4:59
